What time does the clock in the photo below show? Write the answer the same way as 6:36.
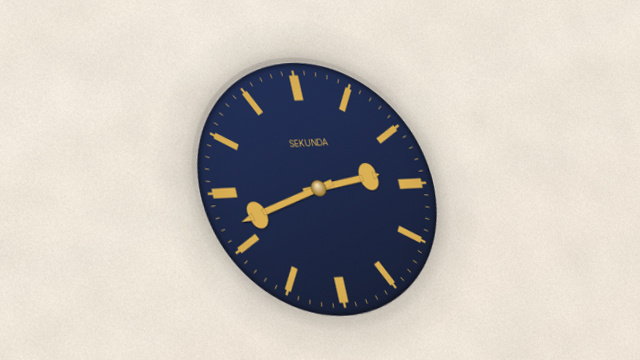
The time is 2:42
